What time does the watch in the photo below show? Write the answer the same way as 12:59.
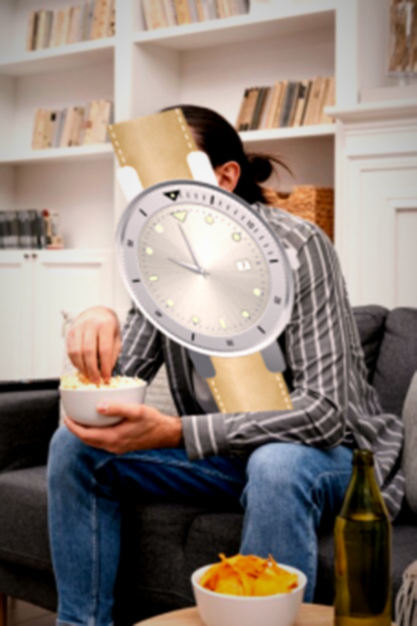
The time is 9:59
